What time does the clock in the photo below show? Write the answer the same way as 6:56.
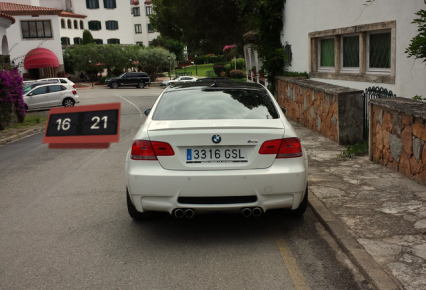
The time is 16:21
